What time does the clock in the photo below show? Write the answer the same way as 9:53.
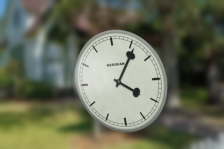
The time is 4:06
